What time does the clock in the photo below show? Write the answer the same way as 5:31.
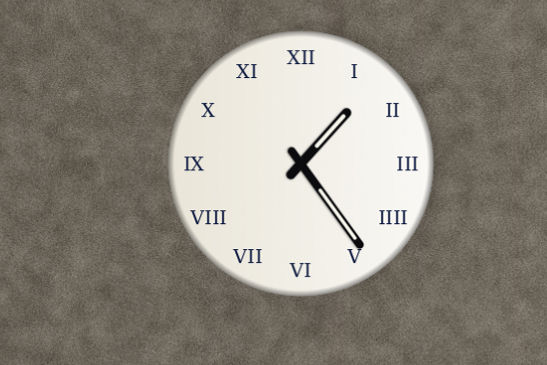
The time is 1:24
